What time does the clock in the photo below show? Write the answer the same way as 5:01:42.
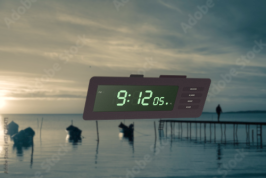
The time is 9:12:05
